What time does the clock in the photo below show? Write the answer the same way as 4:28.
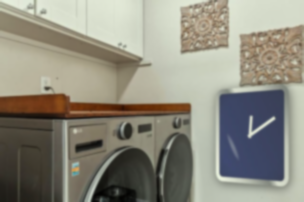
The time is 12:10
